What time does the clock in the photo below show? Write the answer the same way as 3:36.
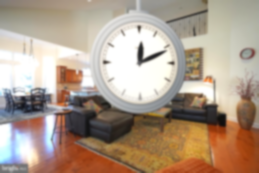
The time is 12:11
